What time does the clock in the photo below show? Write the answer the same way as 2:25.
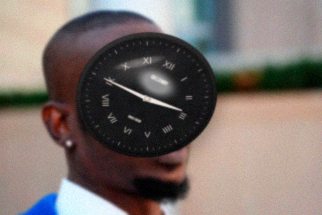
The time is 2:45
